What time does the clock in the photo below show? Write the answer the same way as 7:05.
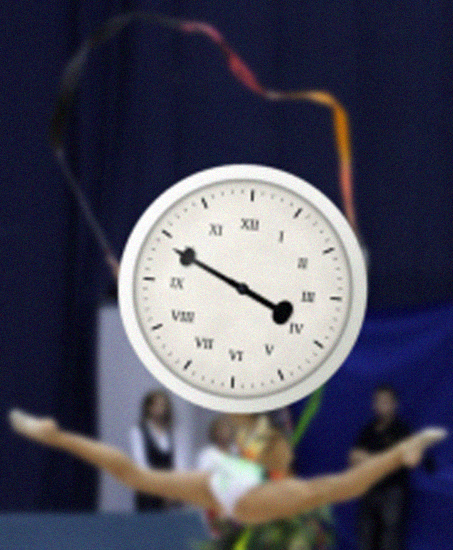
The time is 3:49
